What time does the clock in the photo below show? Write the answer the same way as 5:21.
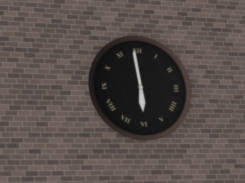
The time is 5:59
